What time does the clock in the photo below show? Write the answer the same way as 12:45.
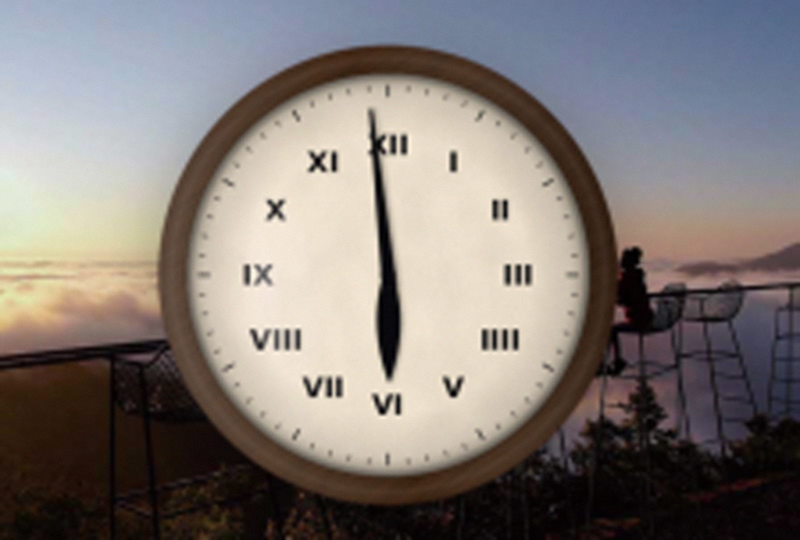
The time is 5:59
